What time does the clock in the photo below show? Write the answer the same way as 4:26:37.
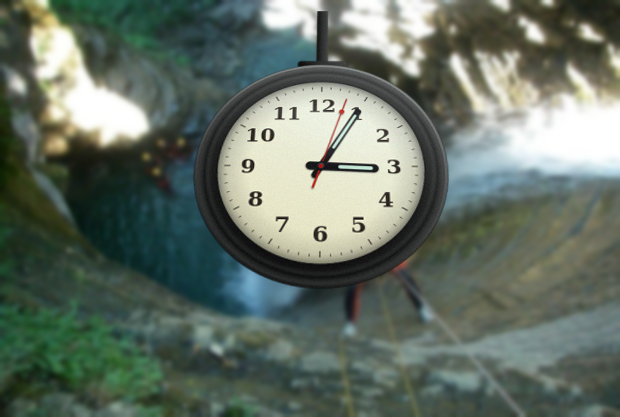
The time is 3:05:03
